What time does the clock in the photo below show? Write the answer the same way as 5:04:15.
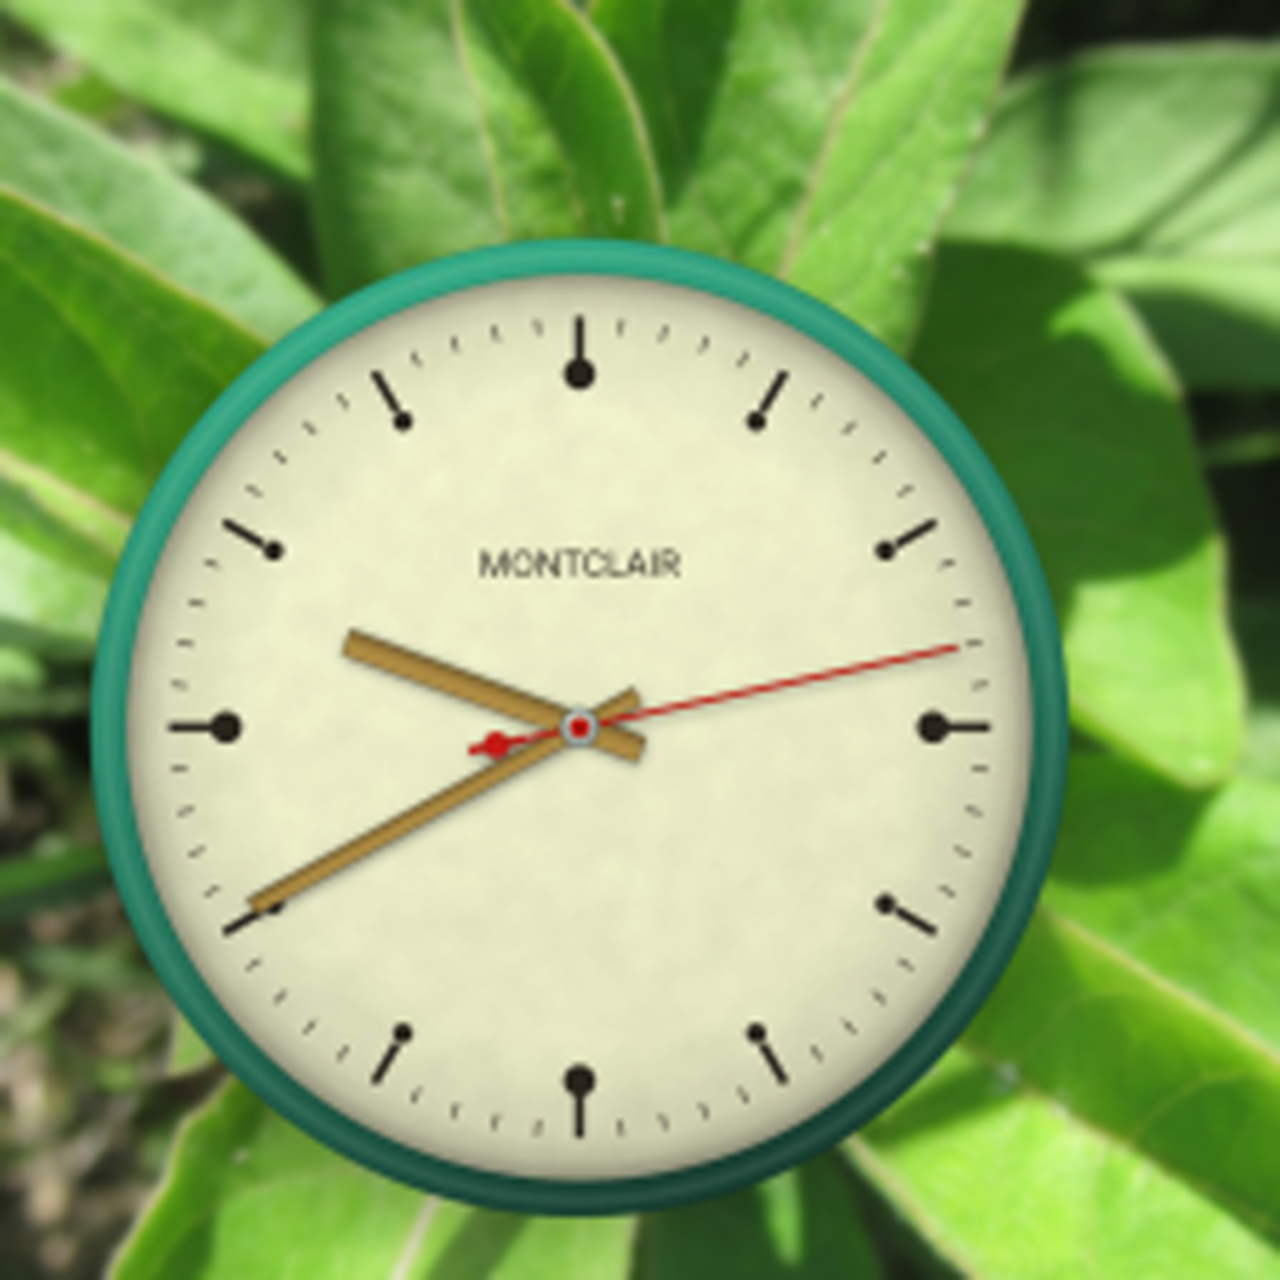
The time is 9:40:13
